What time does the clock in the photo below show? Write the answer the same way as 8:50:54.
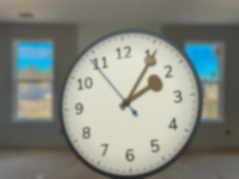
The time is 2:05:54
